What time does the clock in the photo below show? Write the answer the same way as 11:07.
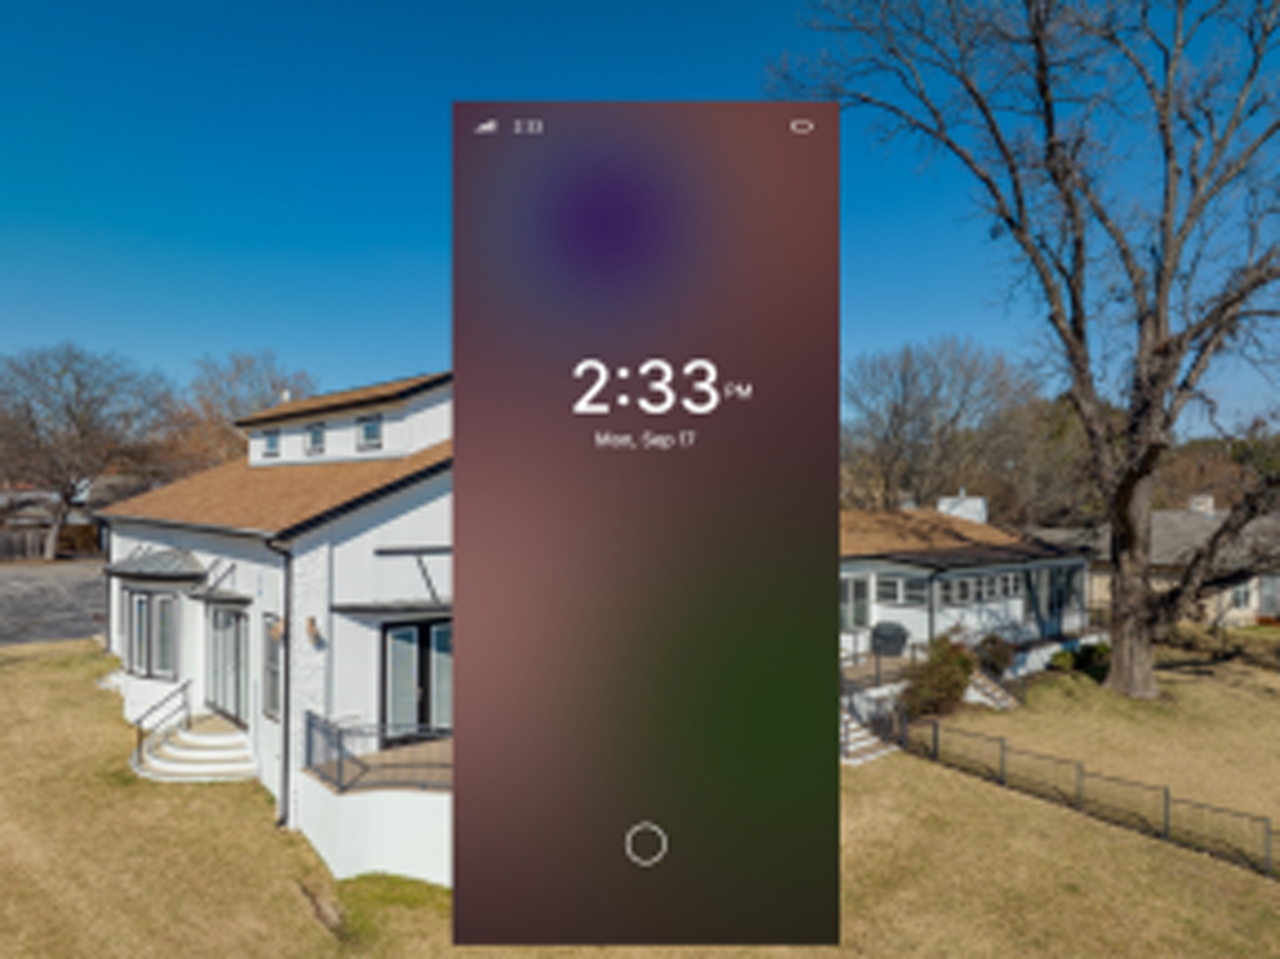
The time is 2:33
